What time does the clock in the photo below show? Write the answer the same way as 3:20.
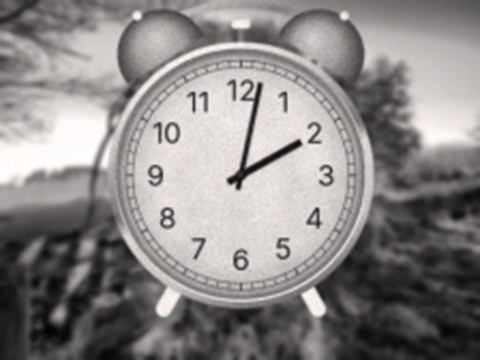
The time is 2:02
